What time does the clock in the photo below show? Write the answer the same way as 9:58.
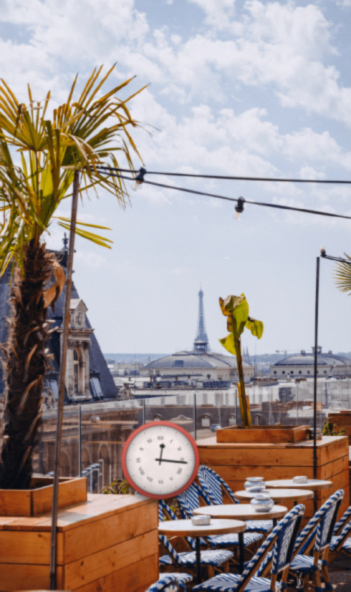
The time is 12:16
